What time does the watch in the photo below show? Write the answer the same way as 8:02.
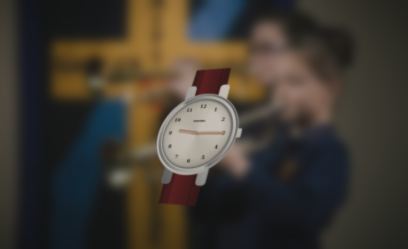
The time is 9:15
